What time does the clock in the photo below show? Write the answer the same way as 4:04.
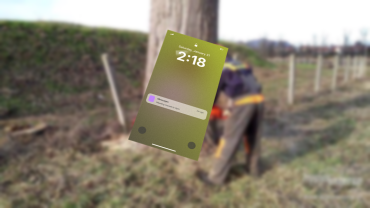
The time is 2:18
